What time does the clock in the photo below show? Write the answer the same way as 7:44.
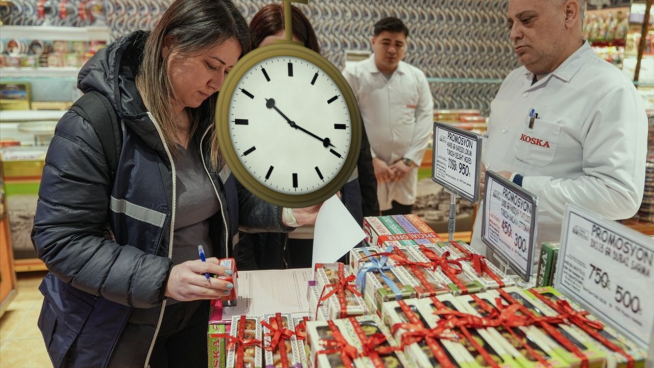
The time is 10:19
